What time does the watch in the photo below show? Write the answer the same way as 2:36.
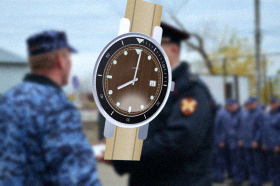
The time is 8:01
